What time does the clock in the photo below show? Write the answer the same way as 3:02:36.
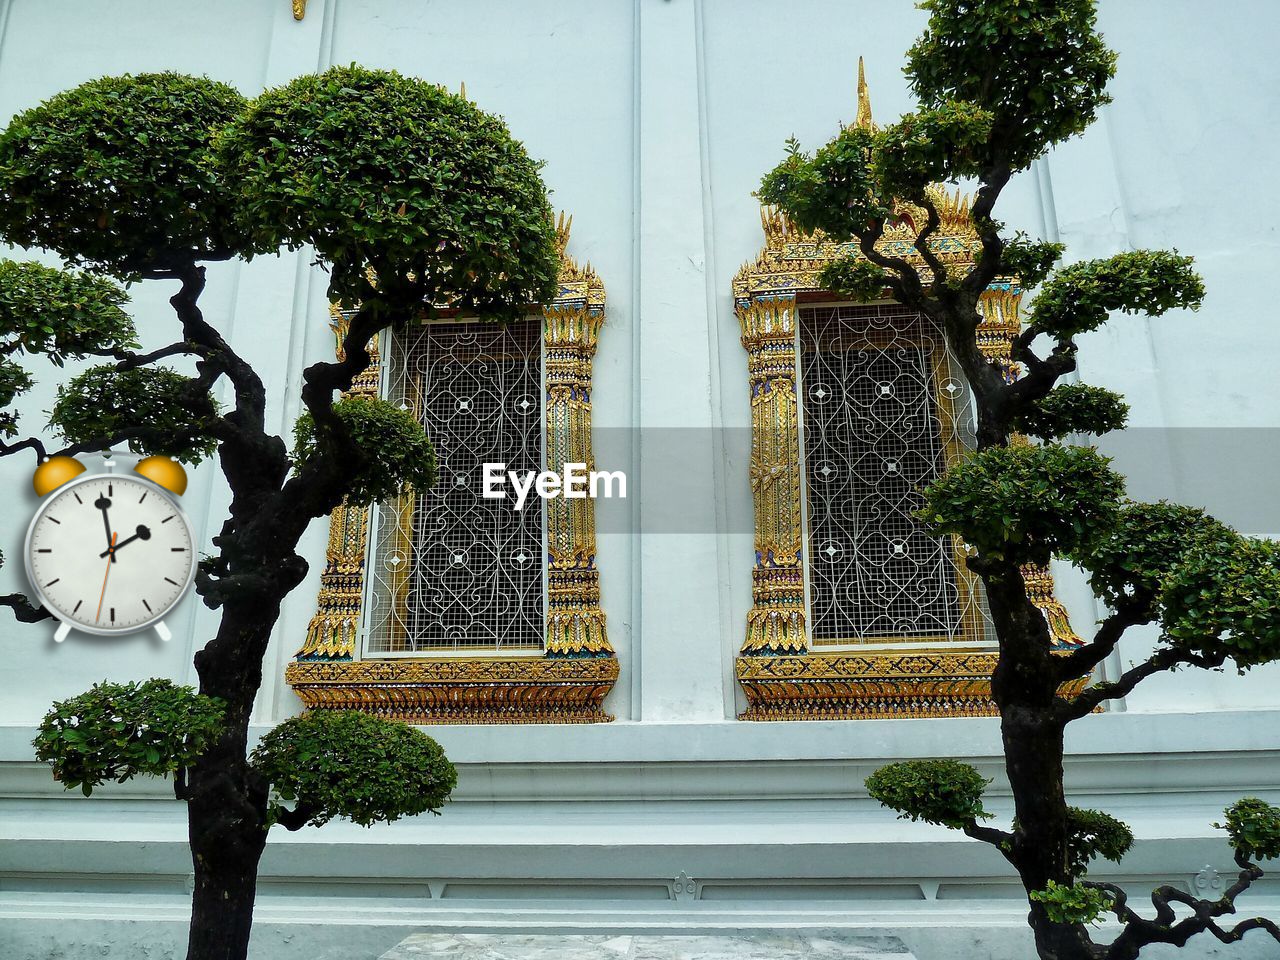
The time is 1:58:32
